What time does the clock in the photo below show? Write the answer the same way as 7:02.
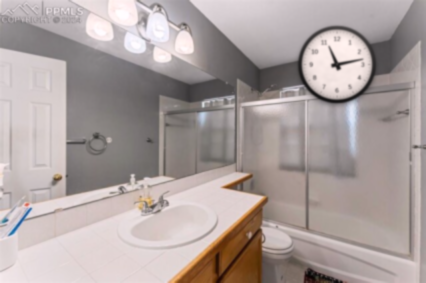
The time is 11:13
